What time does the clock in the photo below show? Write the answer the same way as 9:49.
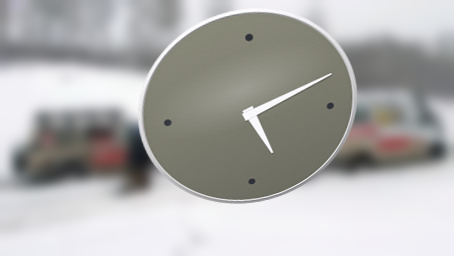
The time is 5:11
